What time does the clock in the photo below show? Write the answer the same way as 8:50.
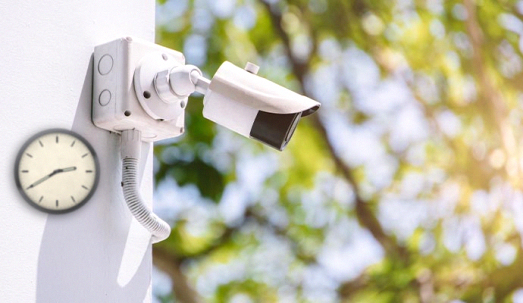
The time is 2:40
